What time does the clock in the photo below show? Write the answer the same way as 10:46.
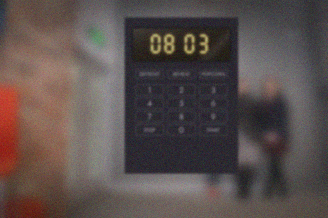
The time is 8:03
